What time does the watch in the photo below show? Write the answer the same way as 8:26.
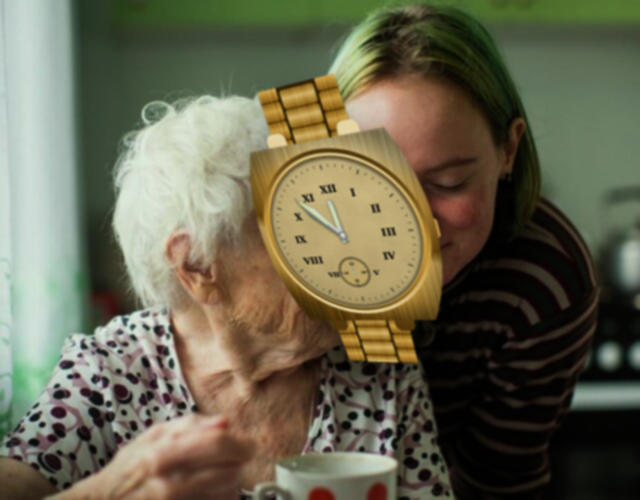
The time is 11:53
